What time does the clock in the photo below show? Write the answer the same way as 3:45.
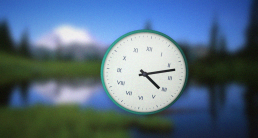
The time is 4:12
